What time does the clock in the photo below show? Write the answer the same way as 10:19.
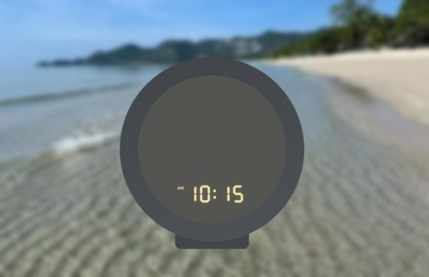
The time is 10:15
